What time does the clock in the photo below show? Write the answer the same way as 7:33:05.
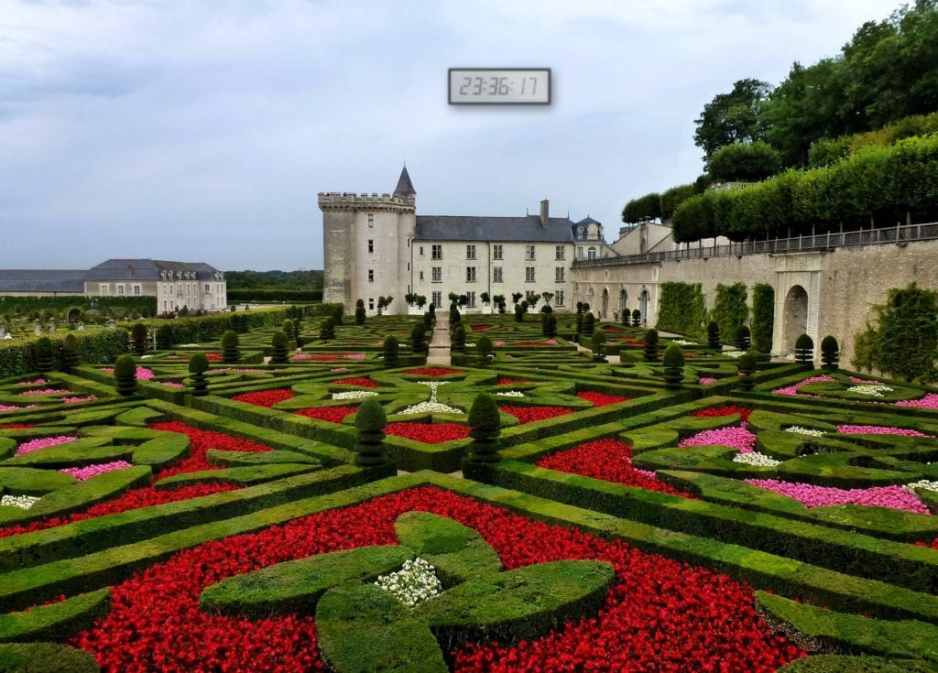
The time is 23:36:17
